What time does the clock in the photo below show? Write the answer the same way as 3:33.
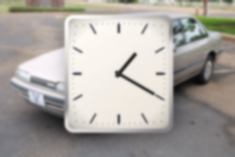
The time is 1:20
